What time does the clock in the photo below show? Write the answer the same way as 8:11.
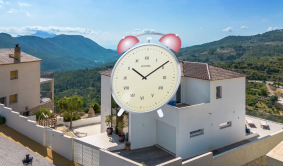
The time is 10:09
